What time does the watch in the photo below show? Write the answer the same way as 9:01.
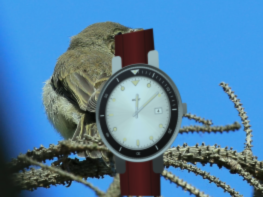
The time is 12:09
